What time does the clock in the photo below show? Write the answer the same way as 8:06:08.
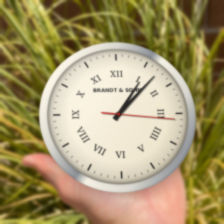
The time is 1:07:16
